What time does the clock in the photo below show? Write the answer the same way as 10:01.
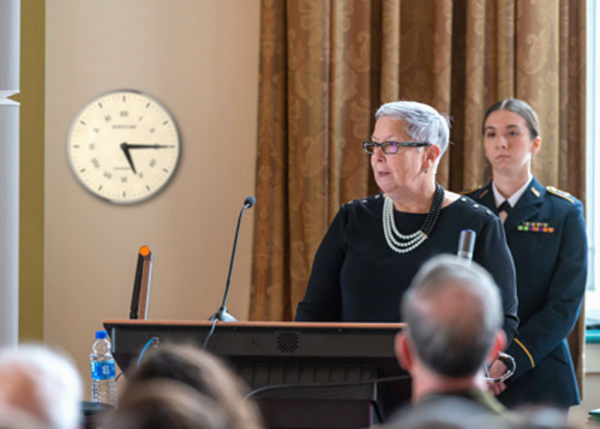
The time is 5:15
